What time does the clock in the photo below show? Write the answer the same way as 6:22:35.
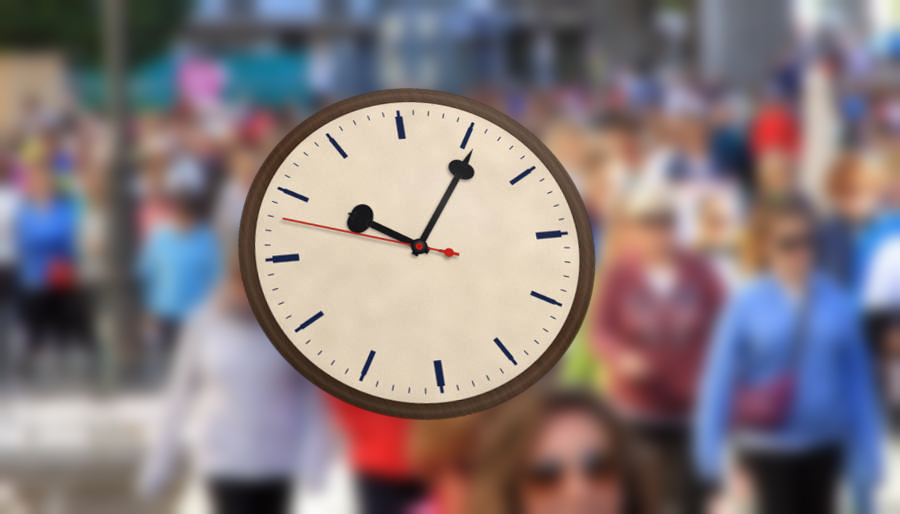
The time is 10:05:48
